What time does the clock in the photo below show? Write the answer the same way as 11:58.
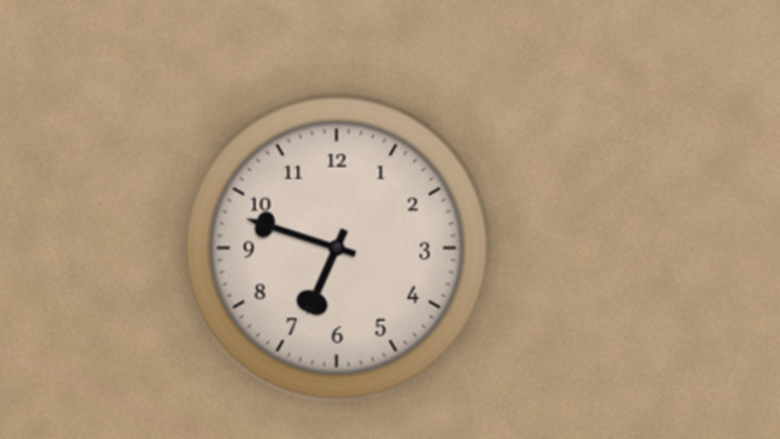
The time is 6:48
